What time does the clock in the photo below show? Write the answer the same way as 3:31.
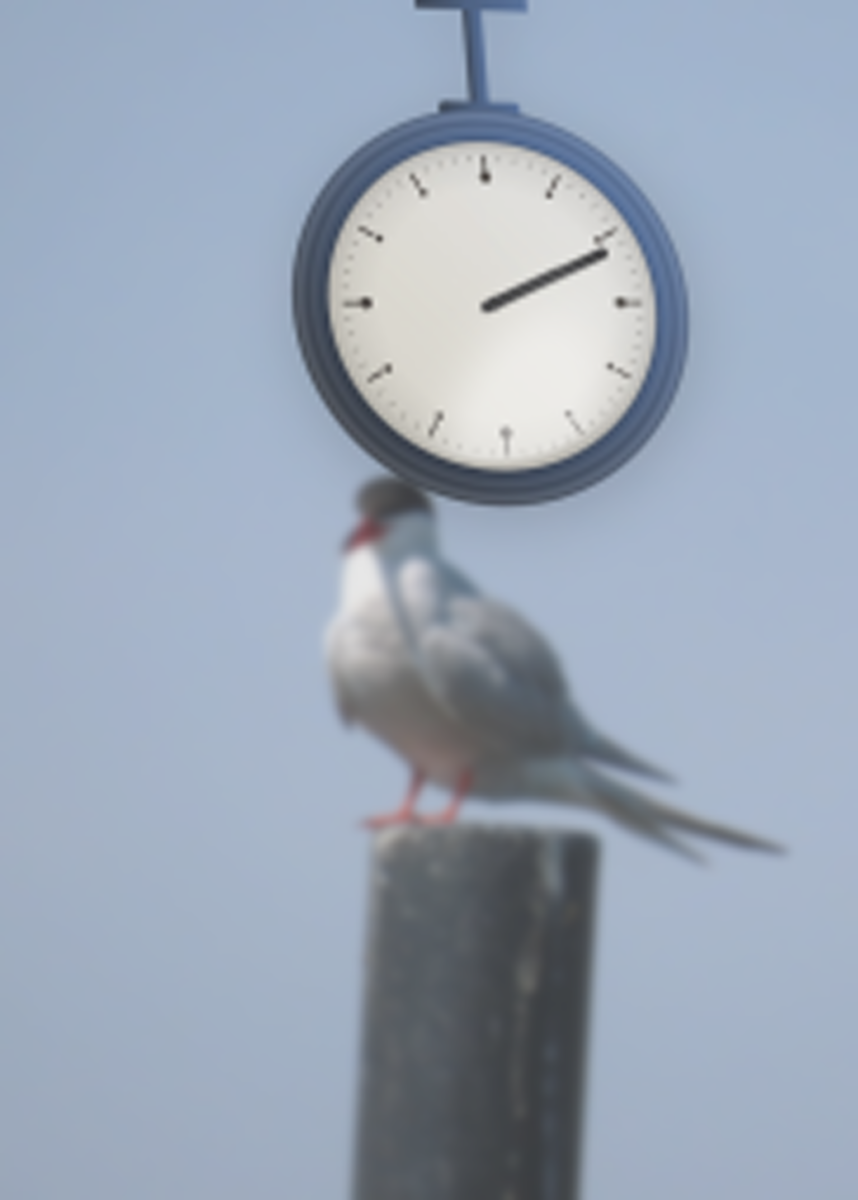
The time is 2:11
